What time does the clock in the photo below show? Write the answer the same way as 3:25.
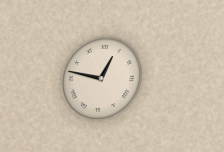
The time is 12:47
